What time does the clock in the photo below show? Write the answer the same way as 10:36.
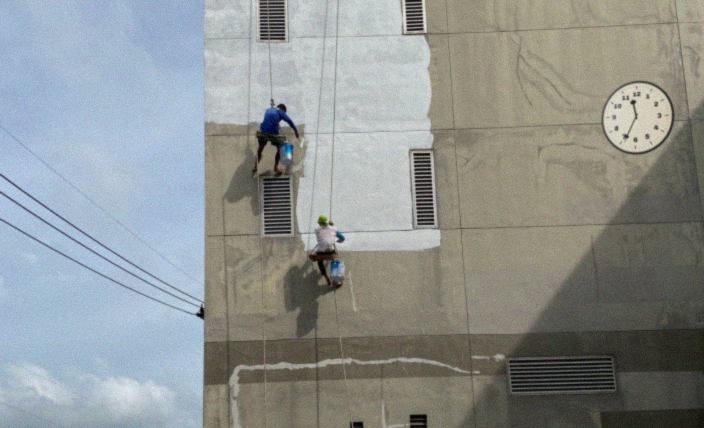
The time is 11:34
